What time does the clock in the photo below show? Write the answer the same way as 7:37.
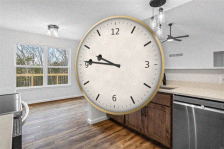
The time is 9:46
